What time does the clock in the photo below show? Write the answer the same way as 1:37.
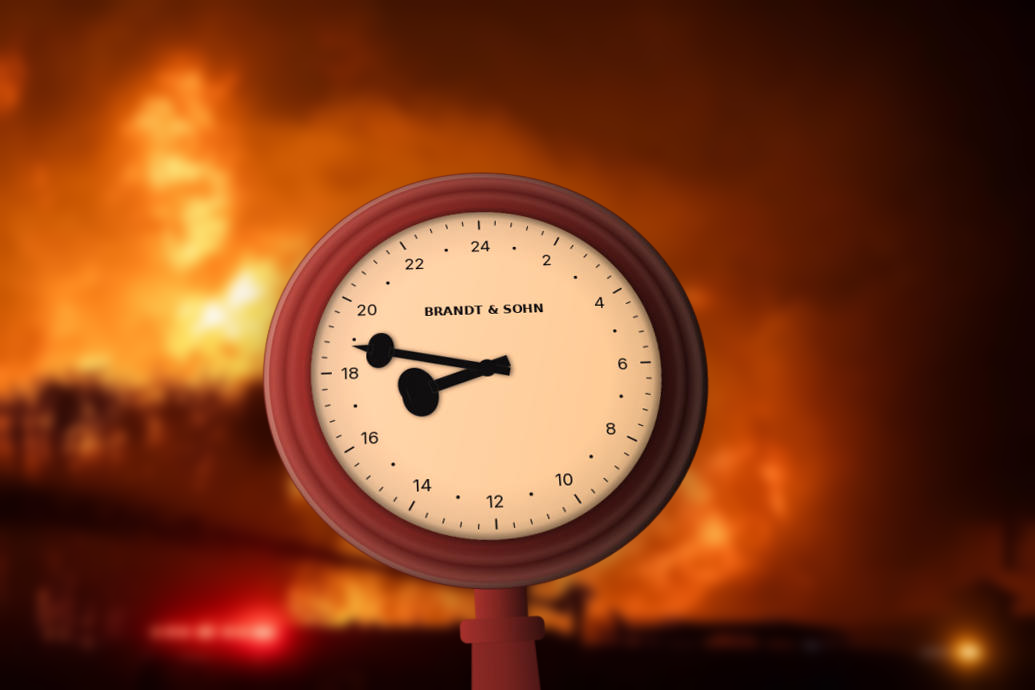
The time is 16:47
